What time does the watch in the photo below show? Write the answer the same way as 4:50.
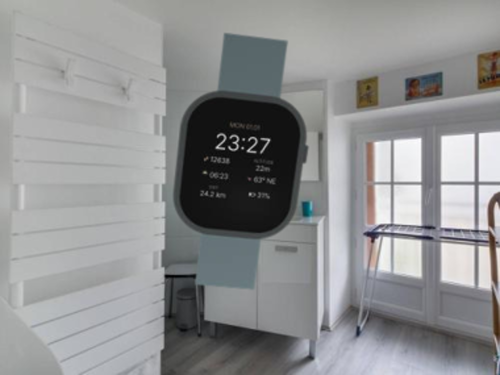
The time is 23:27
